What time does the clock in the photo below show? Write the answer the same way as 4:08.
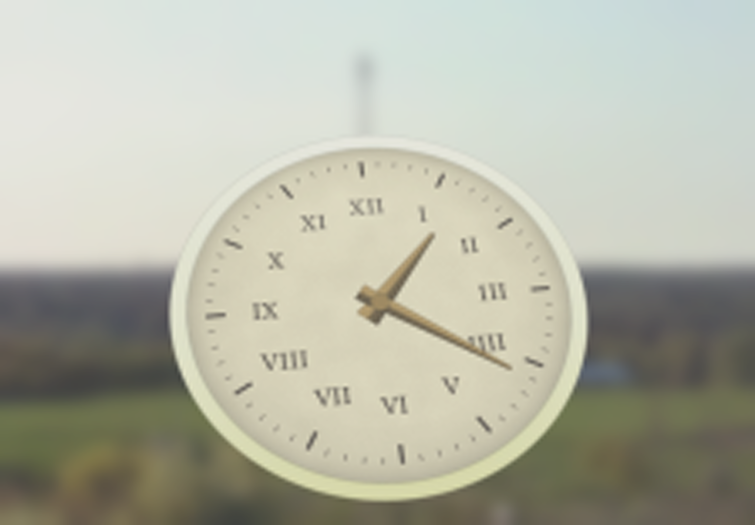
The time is 1:21
